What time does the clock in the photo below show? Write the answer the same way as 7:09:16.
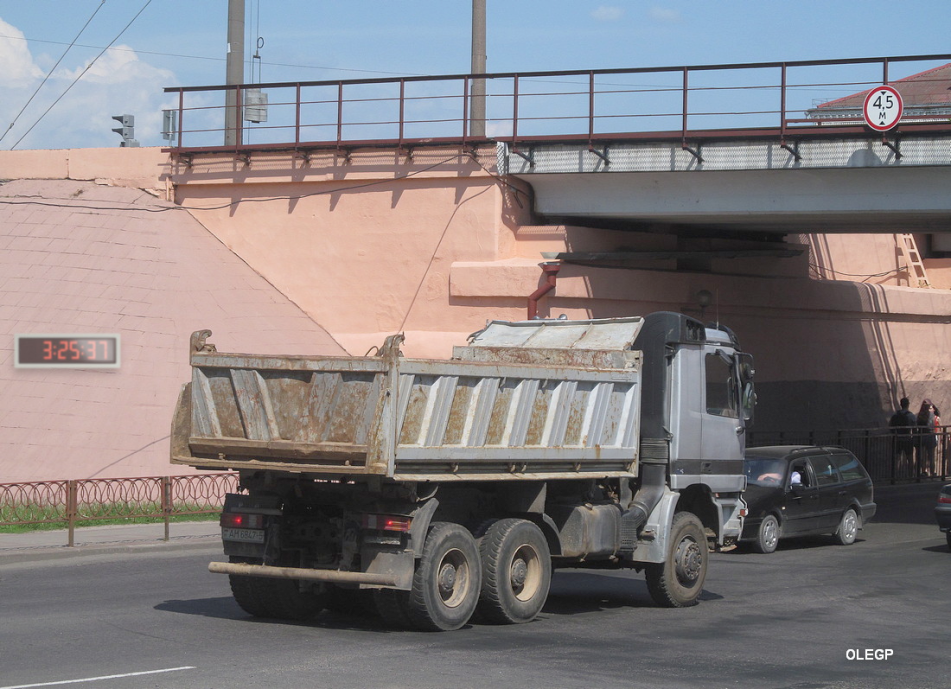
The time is 3:25:37
